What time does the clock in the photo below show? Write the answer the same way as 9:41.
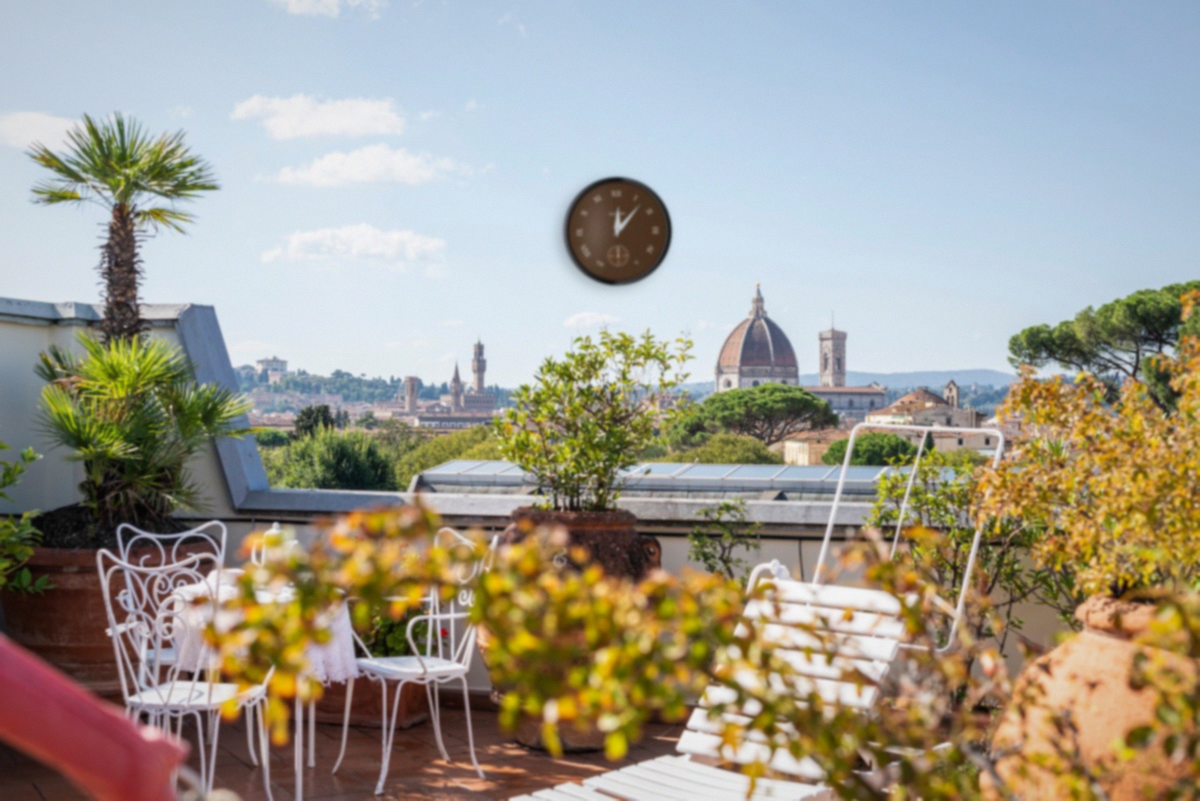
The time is 12:07
